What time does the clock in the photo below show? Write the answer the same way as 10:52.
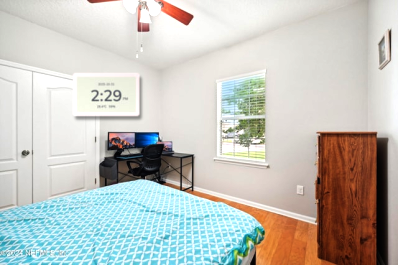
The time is 2:29
